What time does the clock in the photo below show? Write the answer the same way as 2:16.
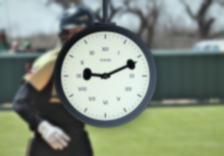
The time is 9:11
